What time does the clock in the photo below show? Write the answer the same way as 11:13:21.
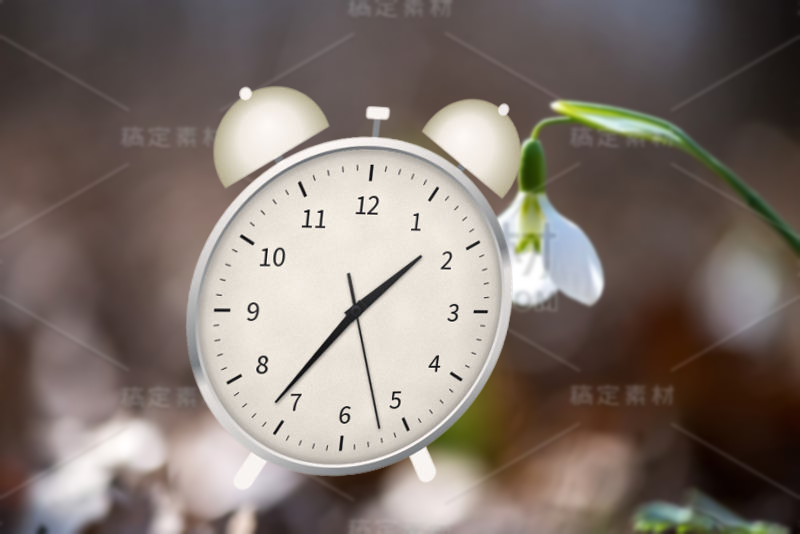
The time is 1:36:27
